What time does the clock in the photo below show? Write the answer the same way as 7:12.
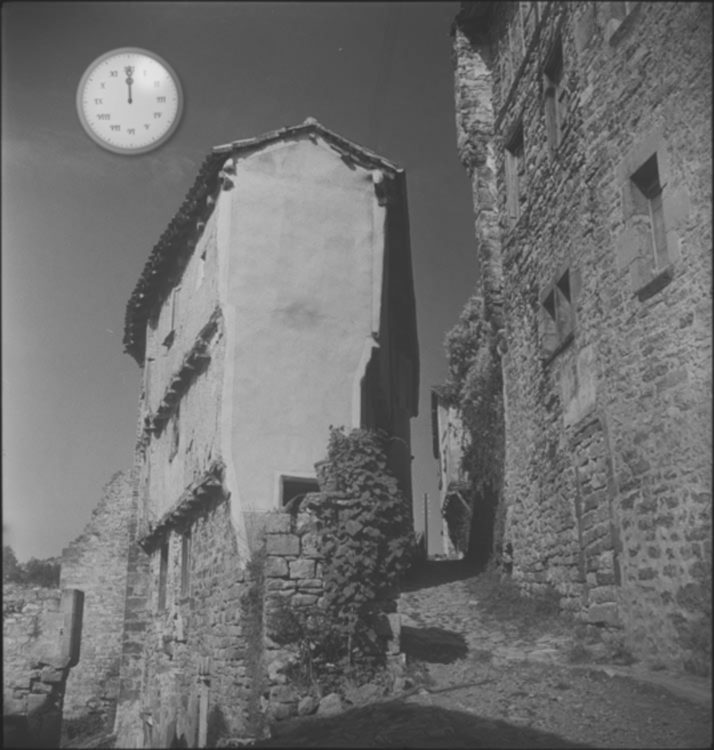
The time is 12:00
